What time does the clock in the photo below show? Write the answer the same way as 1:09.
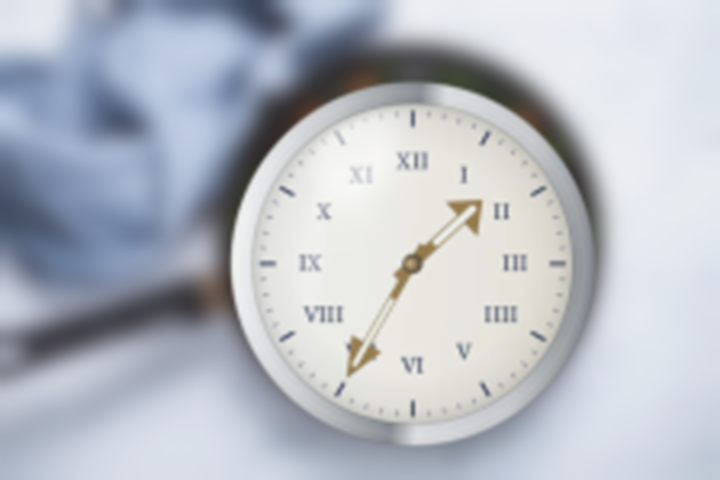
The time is 1:35
